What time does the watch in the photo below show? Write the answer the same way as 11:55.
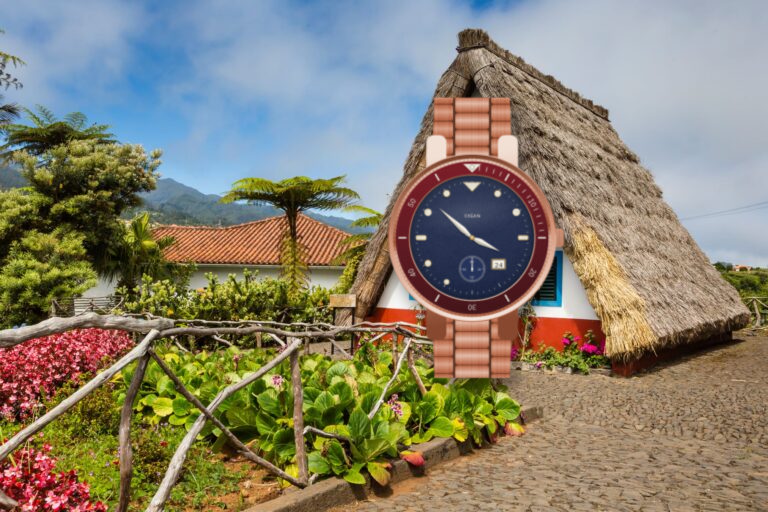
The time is 3:52
